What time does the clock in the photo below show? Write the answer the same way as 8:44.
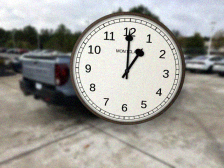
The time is 1:00
